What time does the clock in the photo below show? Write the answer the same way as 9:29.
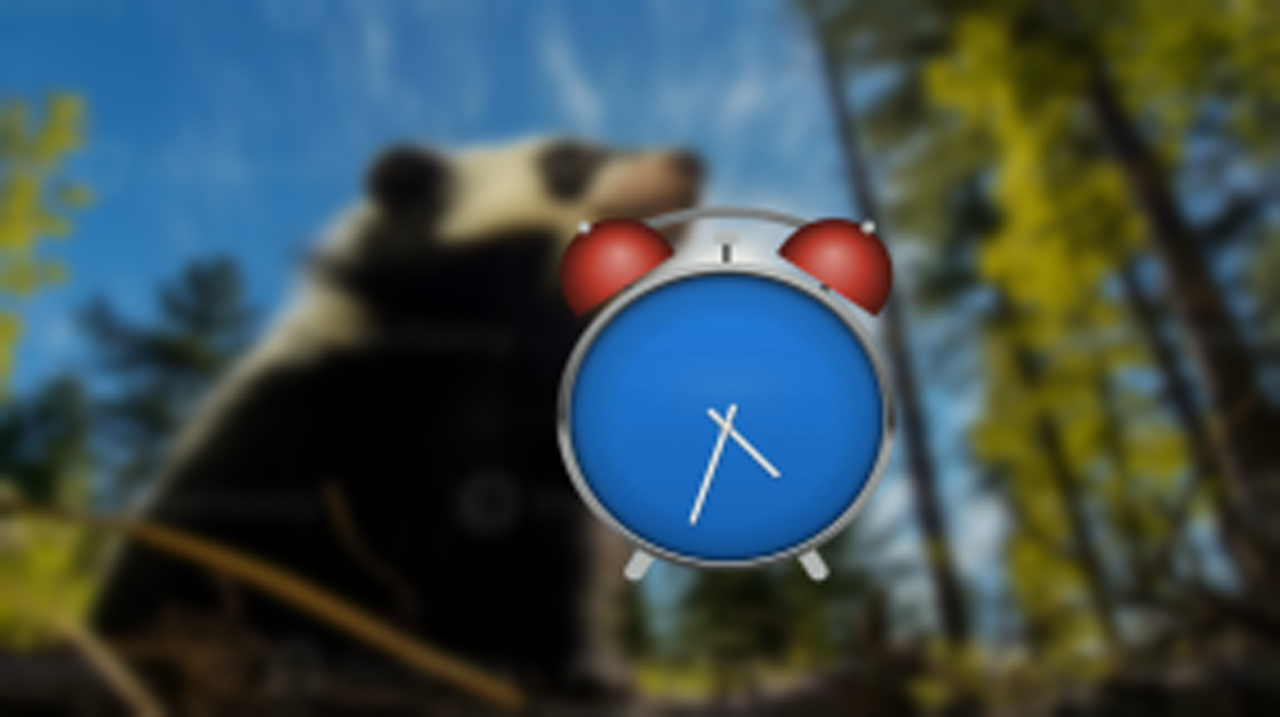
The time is 4:33
